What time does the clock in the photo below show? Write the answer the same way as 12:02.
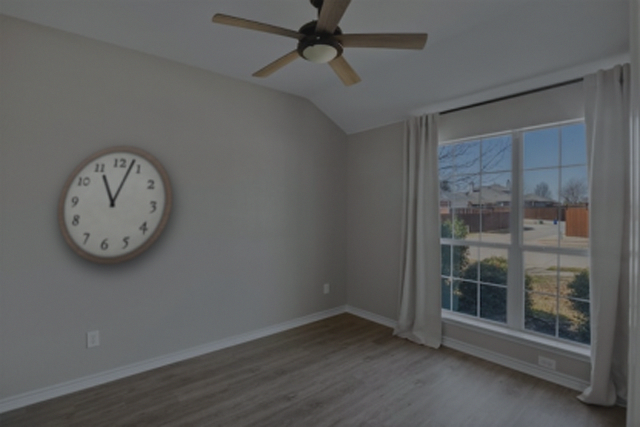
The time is 11:03
